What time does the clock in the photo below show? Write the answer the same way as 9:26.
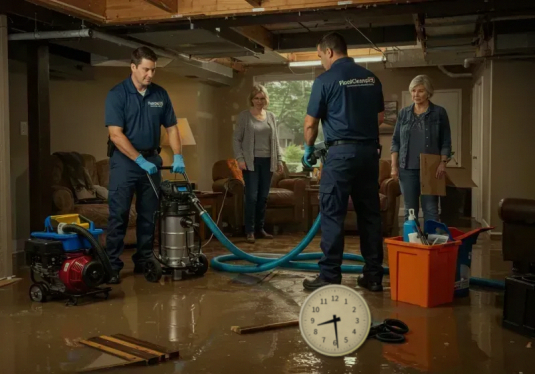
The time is 8:29
